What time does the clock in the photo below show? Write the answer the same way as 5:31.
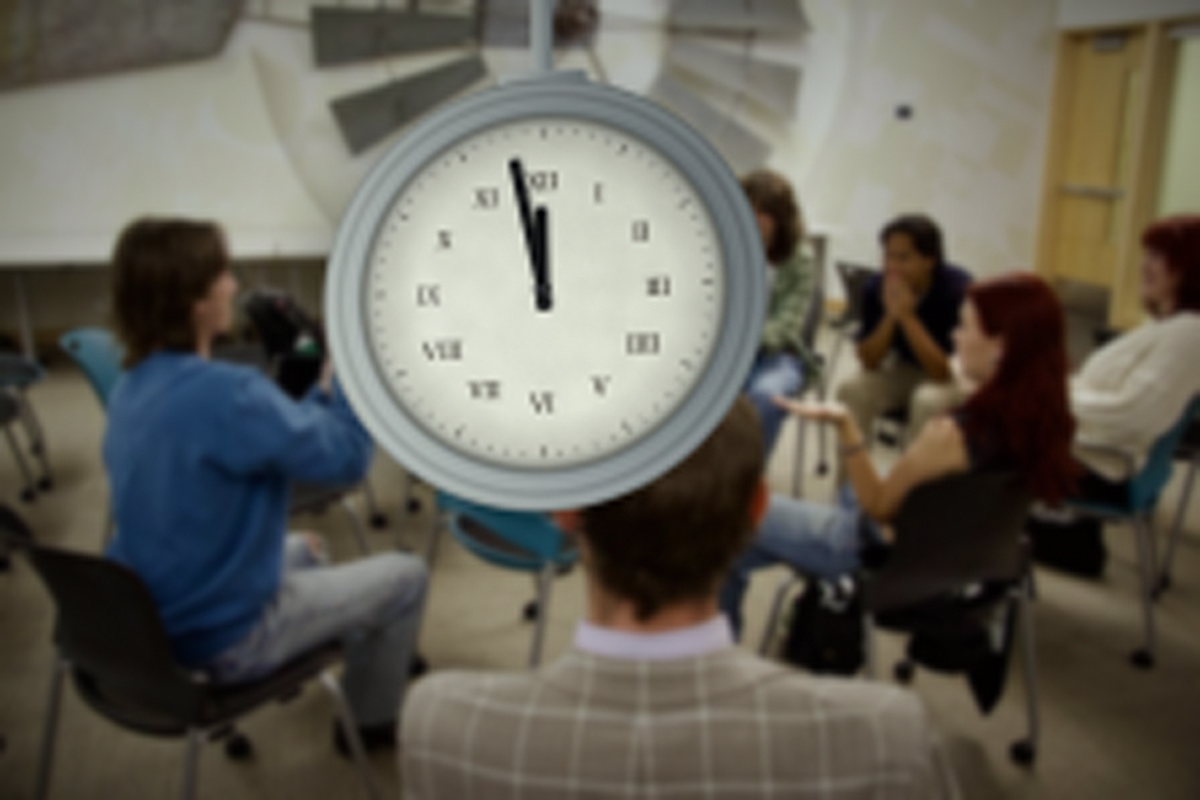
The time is 11:58
